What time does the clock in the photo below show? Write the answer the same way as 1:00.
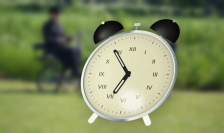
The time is 6:54
